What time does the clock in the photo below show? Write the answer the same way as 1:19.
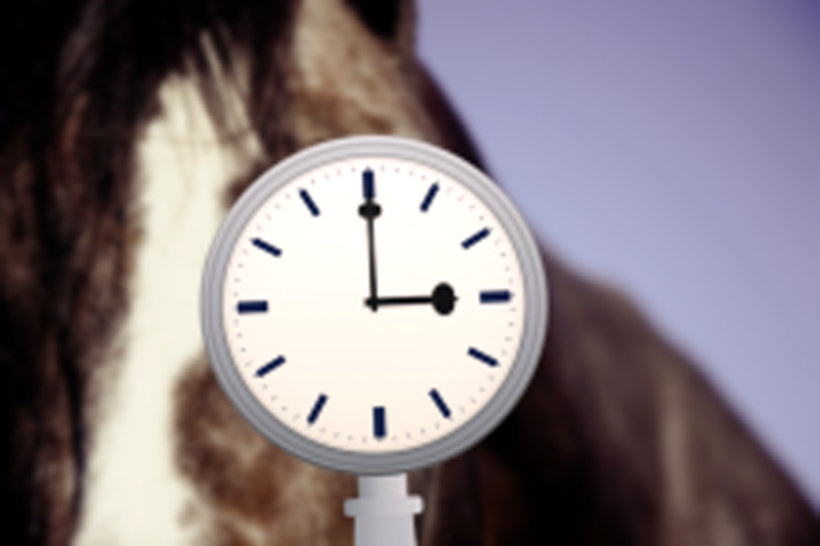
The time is 3:00
